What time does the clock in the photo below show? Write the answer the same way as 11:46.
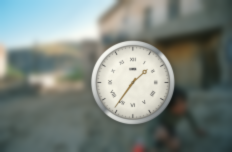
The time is 1:36
